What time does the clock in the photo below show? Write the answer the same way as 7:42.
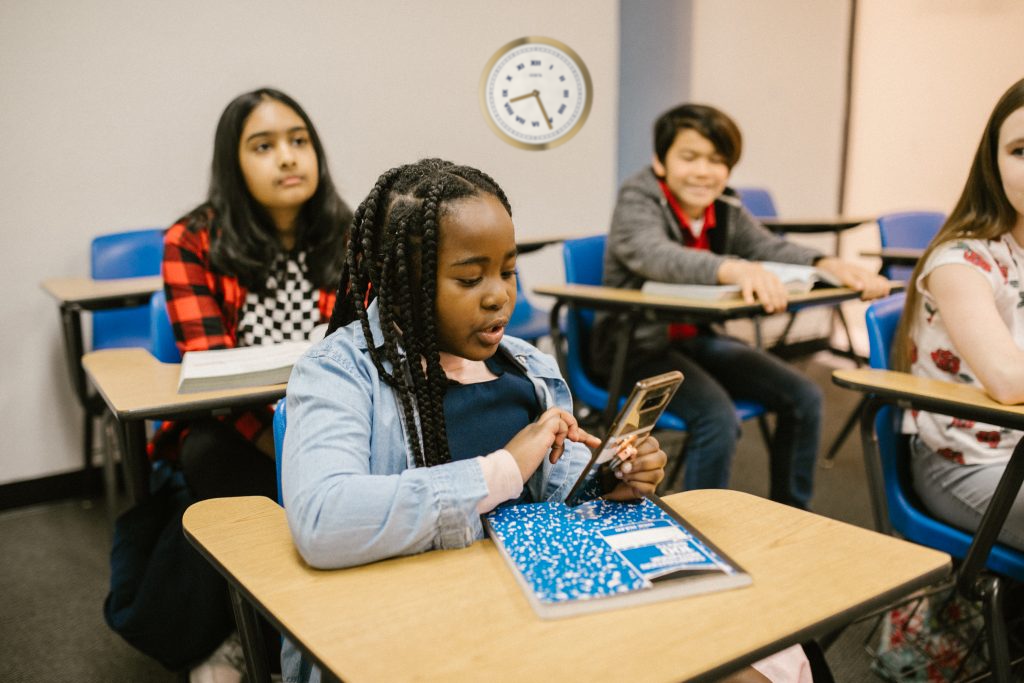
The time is 8:26
